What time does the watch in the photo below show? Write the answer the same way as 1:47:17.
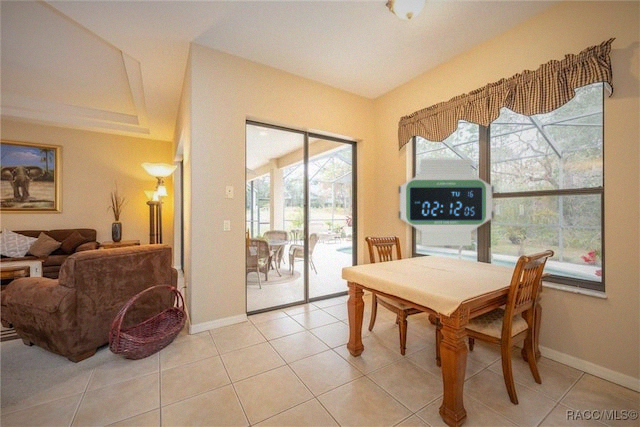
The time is 2:12:05
